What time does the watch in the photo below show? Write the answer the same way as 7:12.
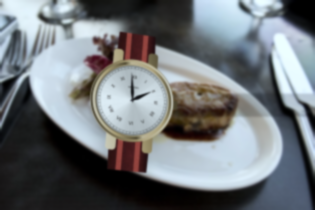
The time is 1:59
